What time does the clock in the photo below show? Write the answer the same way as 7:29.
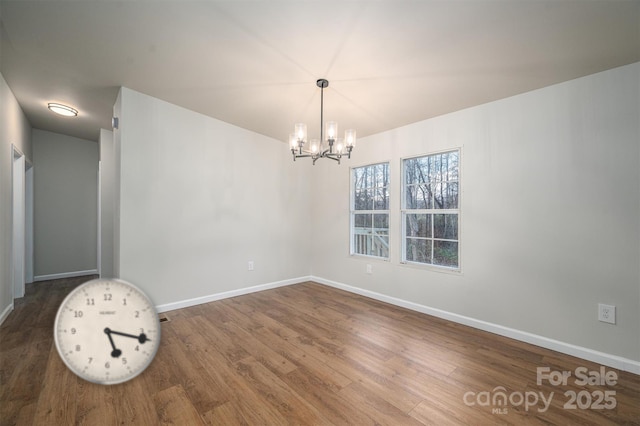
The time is 5:17
